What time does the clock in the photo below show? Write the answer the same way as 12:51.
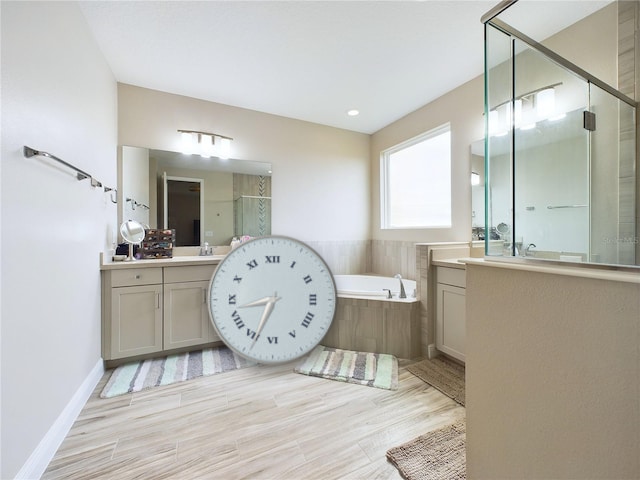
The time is 8:34
